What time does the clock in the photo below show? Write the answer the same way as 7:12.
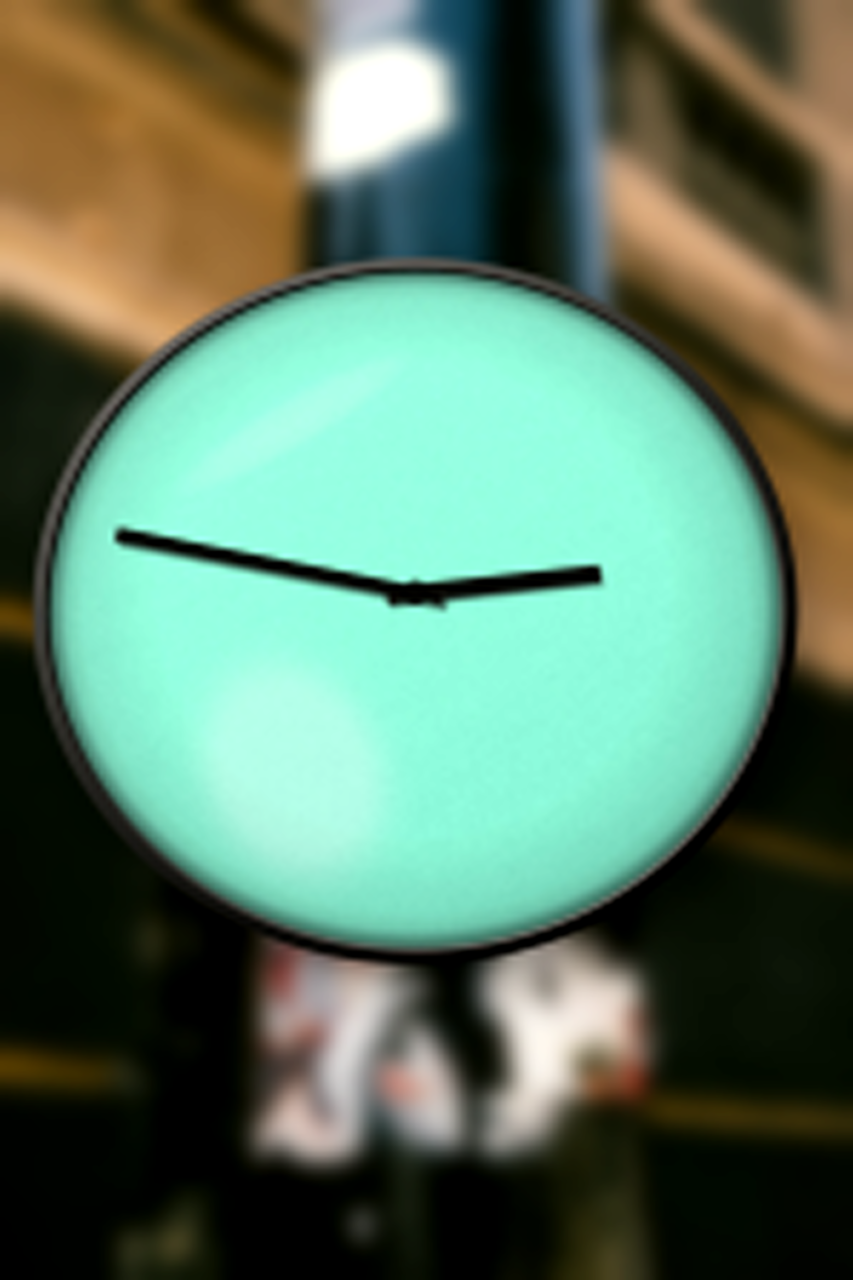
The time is 2:47
